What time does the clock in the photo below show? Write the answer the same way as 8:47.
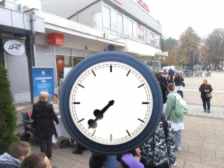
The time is 7:37
